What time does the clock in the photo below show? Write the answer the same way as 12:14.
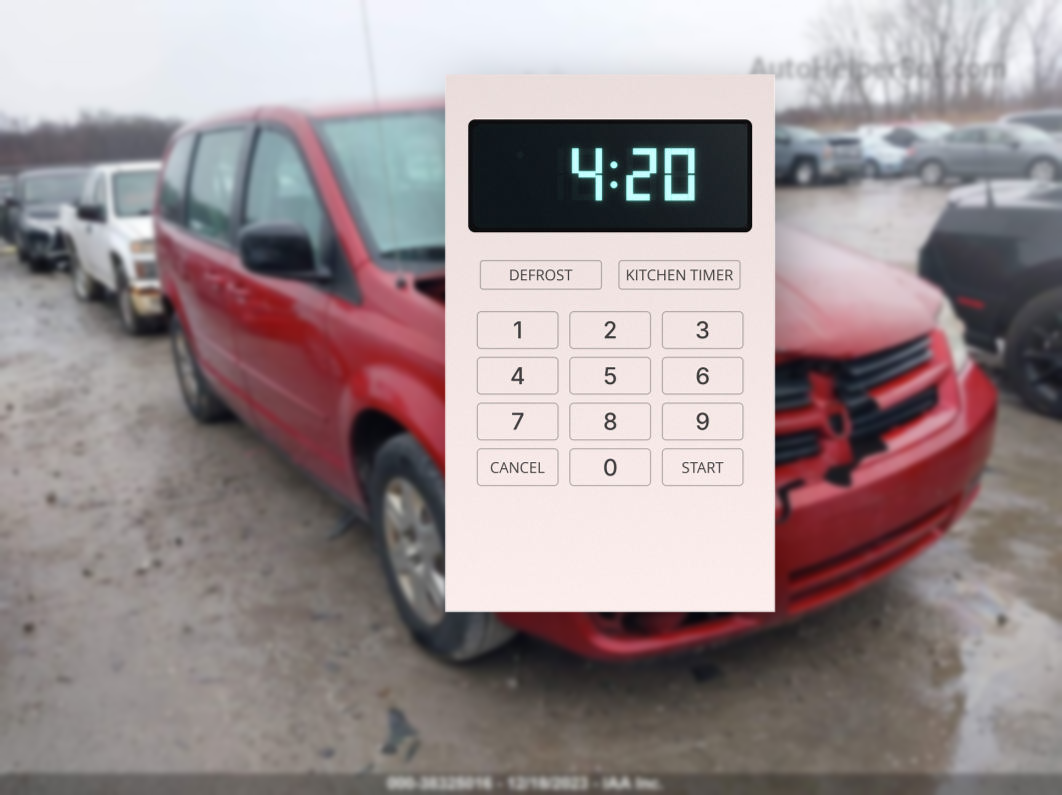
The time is 4:20
